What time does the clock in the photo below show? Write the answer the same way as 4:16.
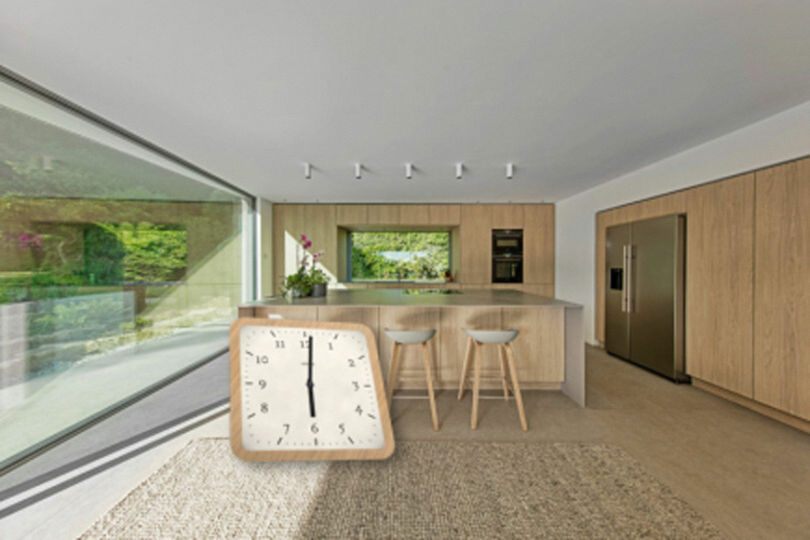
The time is 6:01
